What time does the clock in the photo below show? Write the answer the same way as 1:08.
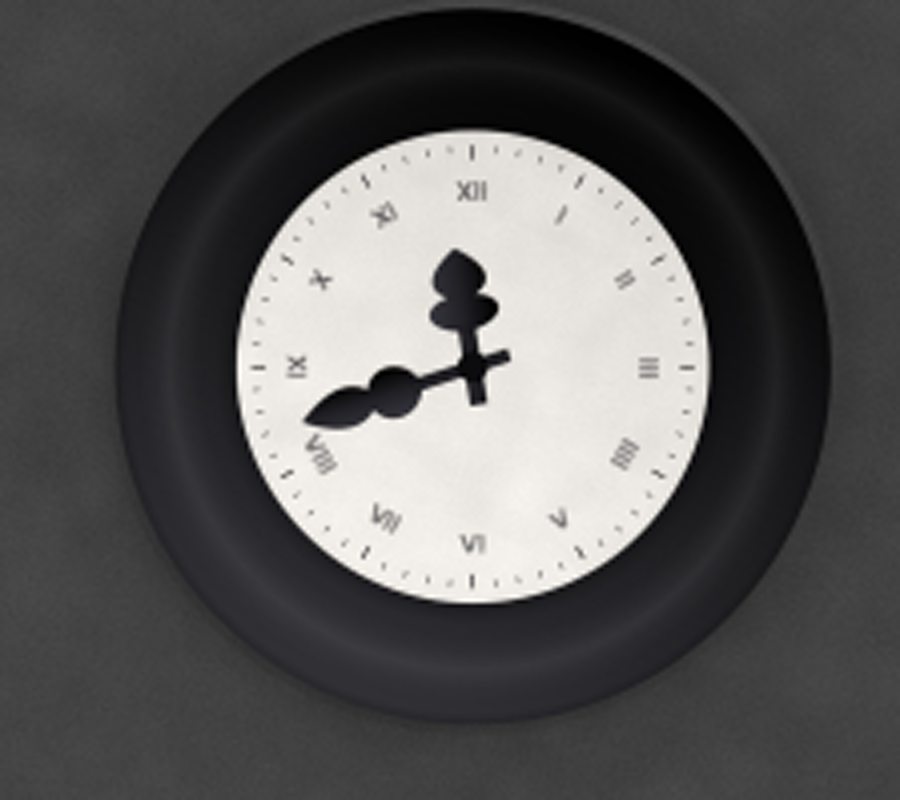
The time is 11:42
